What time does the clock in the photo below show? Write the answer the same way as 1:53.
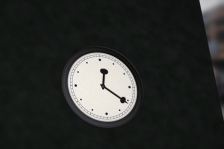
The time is 12:21
